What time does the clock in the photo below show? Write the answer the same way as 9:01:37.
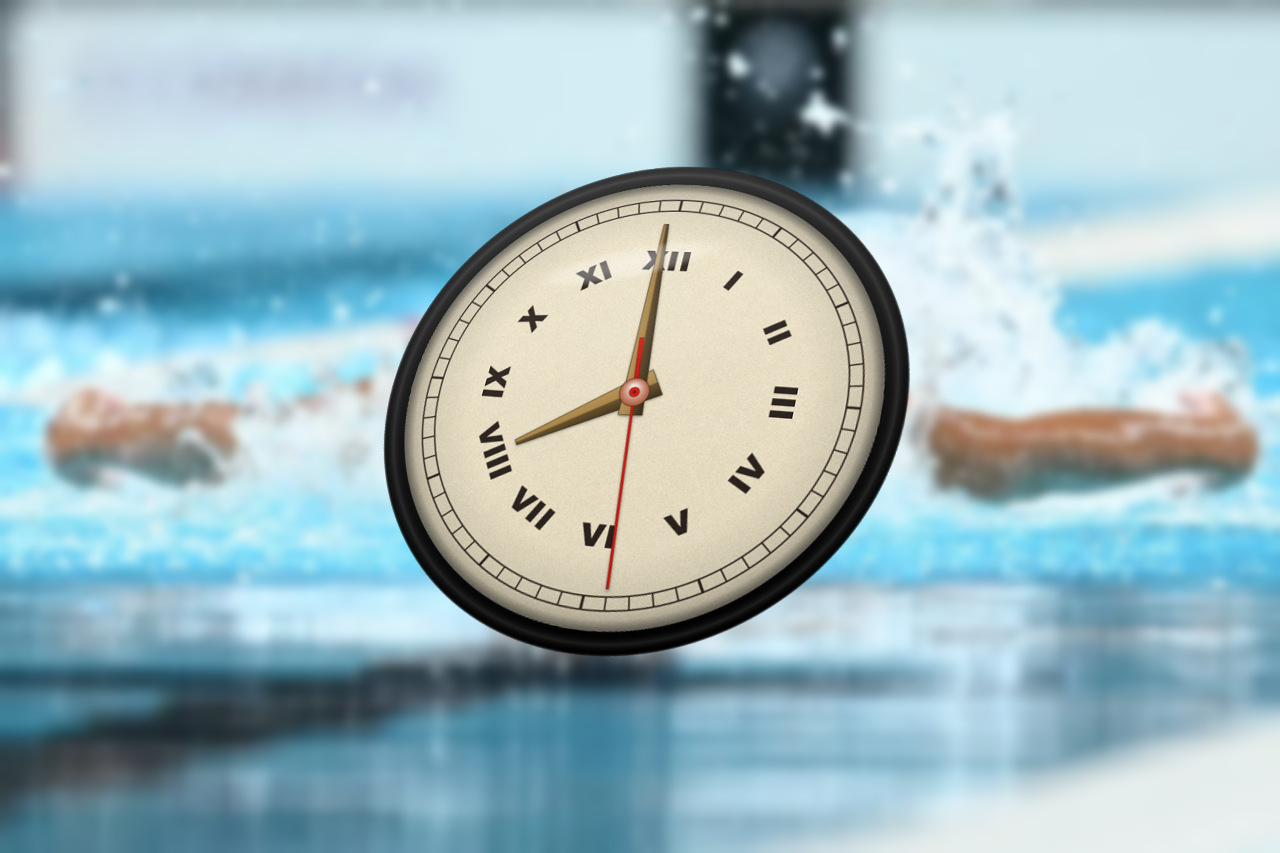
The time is 7:59:29
